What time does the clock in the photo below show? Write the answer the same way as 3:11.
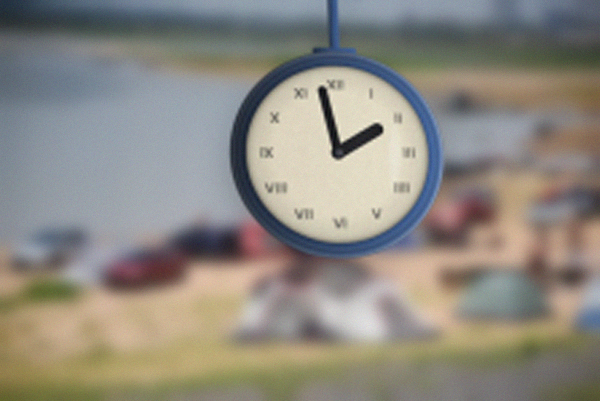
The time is 1:58
